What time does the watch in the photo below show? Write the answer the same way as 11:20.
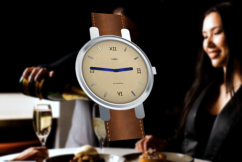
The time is 2:46
